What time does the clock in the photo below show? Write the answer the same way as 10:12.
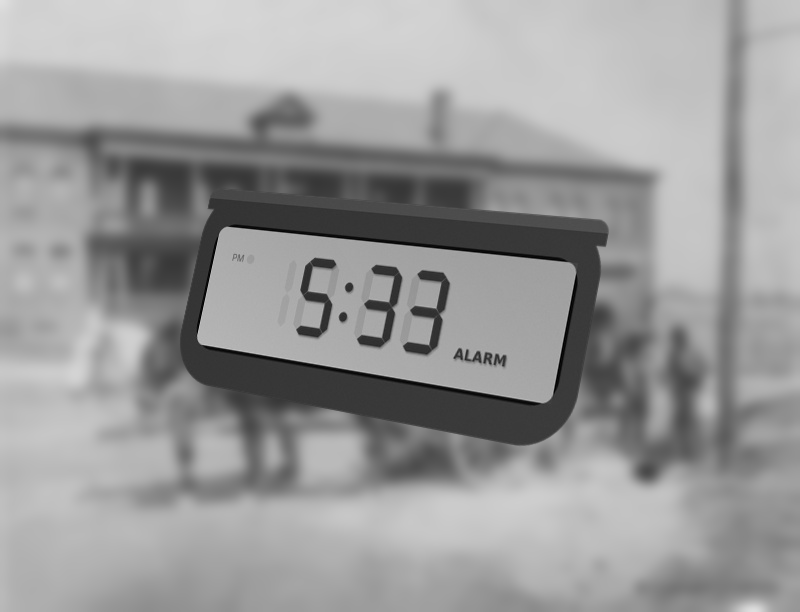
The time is 5:33
